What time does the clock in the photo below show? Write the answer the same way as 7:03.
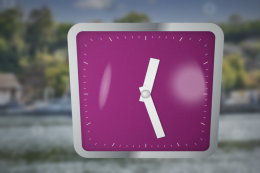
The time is 12:27
